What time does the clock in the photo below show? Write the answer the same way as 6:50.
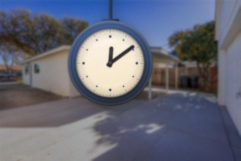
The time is 12:09
